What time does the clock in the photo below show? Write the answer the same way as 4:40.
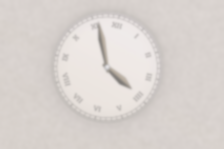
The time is 3:56
